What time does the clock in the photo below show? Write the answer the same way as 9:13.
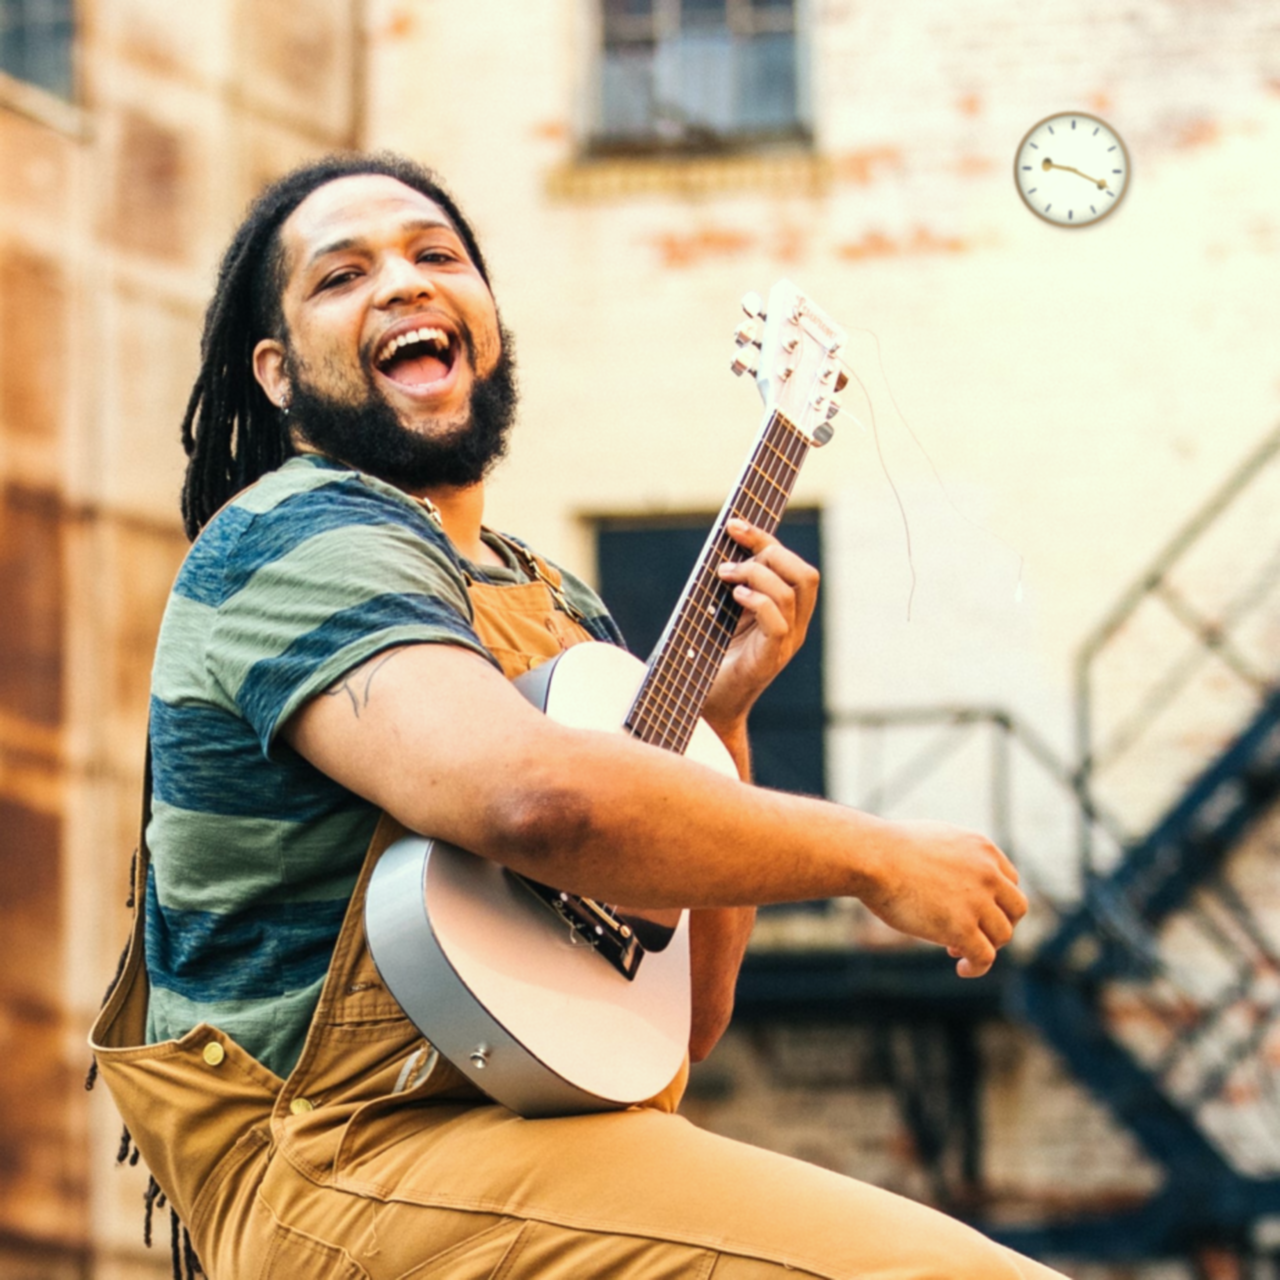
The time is 9:19
